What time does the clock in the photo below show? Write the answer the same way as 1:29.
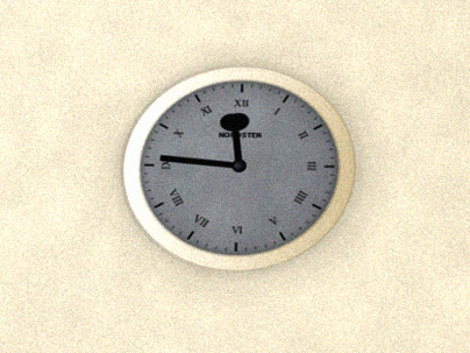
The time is 11:46
